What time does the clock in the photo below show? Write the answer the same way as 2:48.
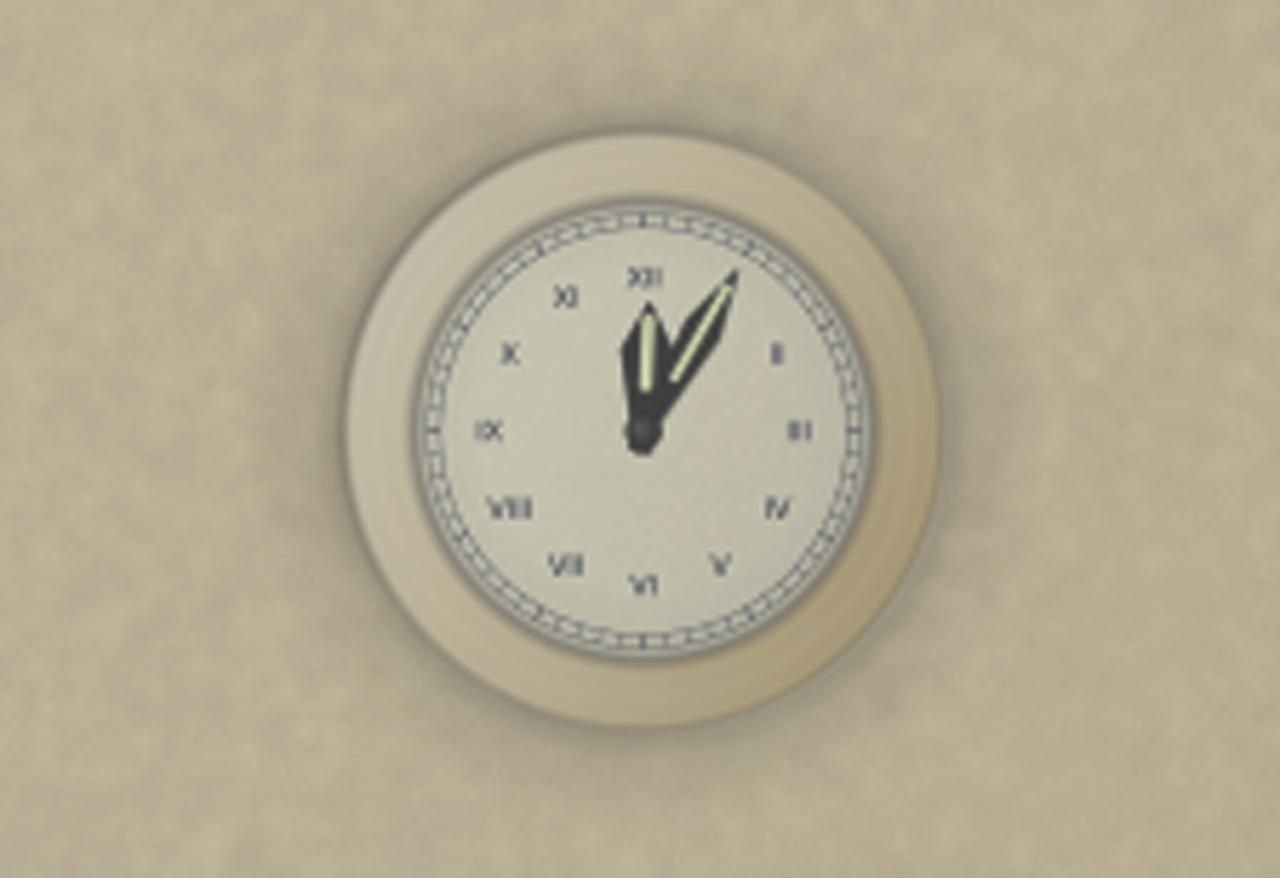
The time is 12:05
